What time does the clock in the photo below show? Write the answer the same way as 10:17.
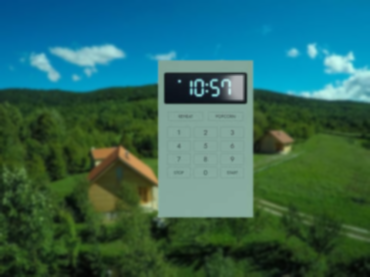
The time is 10:57
